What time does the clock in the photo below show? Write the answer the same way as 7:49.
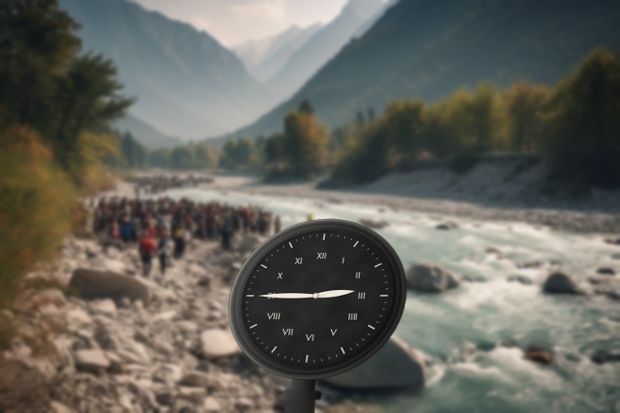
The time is 2:45
